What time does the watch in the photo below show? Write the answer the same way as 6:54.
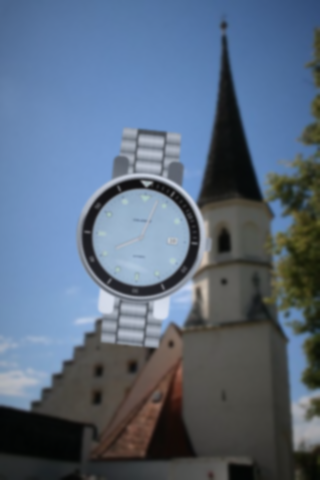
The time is 8:03
